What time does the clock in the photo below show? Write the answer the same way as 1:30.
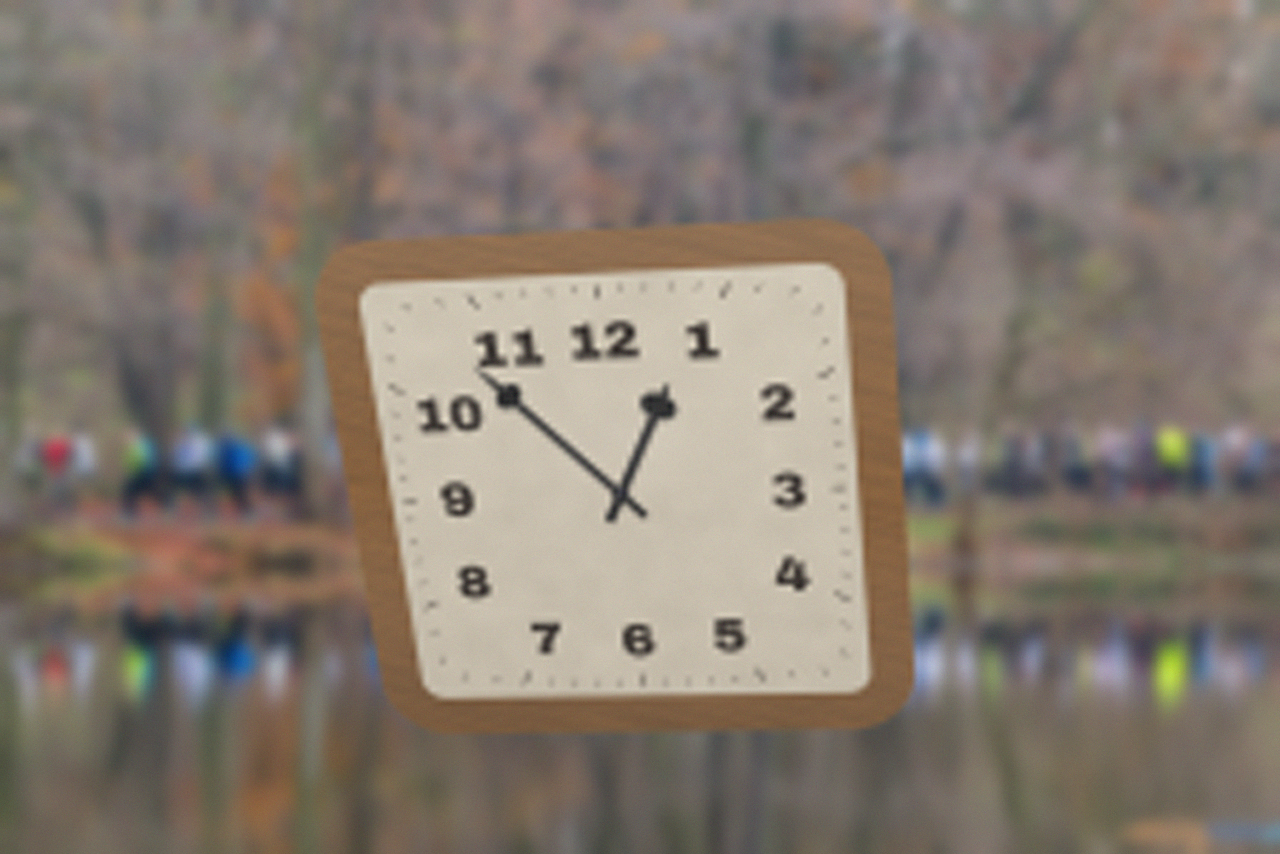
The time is 12:53
